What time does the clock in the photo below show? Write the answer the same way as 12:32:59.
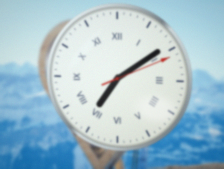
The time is 7:09:11
